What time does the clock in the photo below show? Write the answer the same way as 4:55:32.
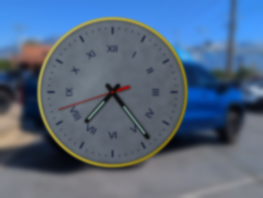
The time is 7:23:42
